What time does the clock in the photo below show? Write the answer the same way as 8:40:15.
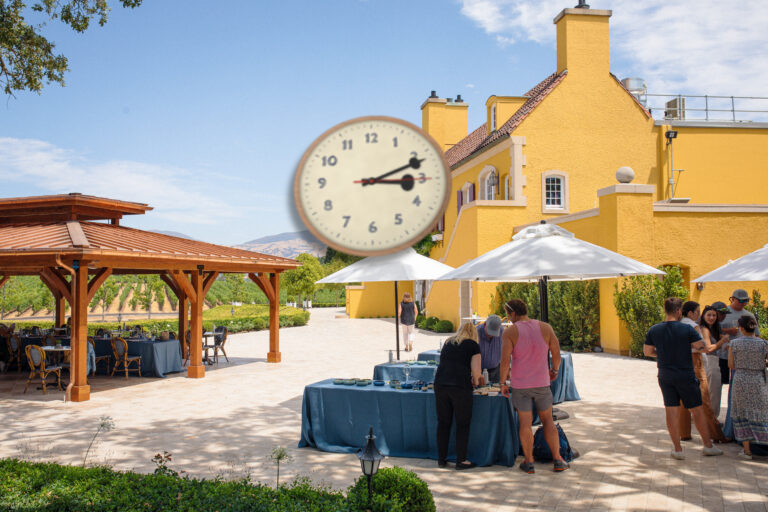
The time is 3:11:15
